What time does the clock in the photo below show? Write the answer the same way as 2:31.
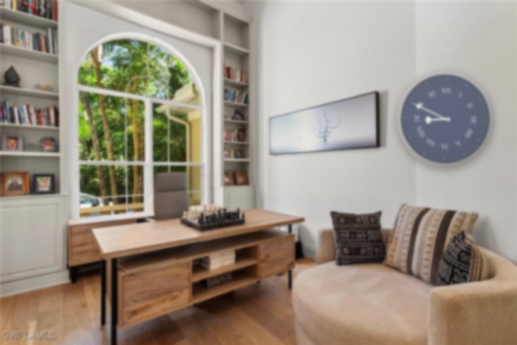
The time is 8:49
